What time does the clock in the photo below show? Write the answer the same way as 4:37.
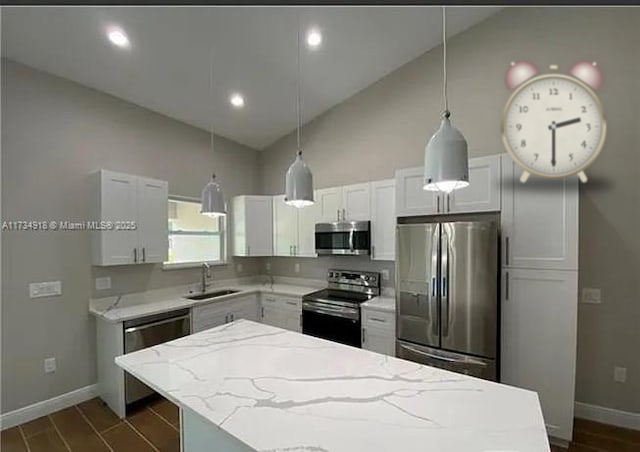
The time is 2:30
